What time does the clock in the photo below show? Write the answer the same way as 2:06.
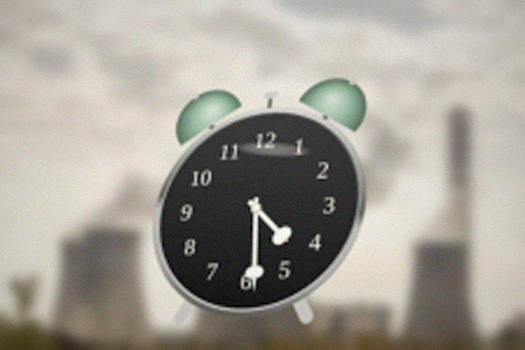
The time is 4:29
